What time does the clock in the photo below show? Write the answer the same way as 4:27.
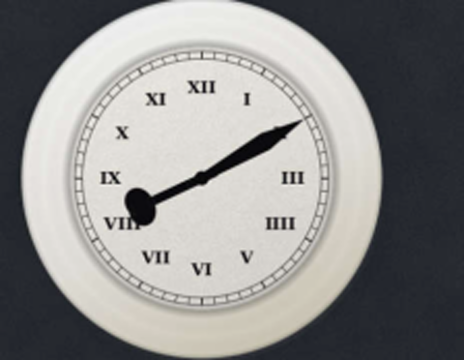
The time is 8:10
